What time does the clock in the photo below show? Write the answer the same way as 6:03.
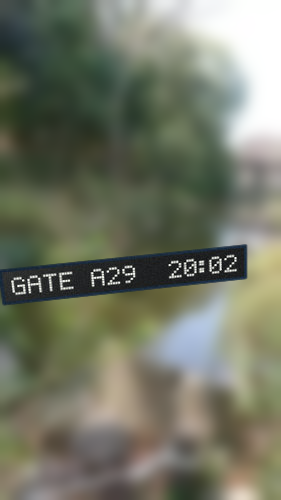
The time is 20:02
